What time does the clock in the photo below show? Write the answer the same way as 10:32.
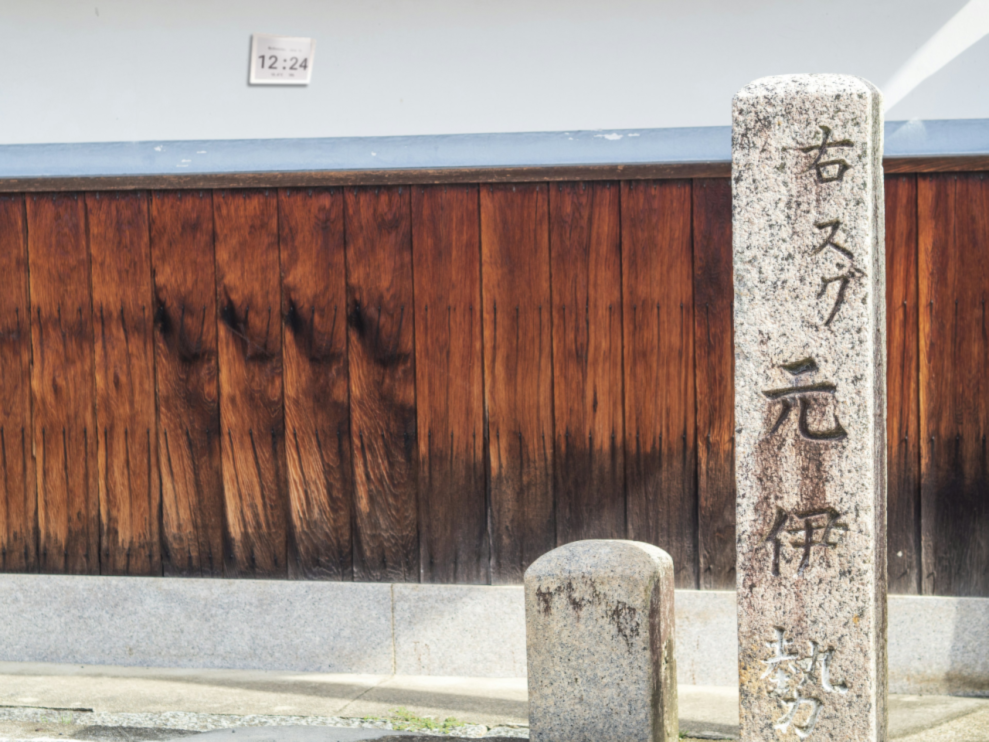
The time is 12:24
